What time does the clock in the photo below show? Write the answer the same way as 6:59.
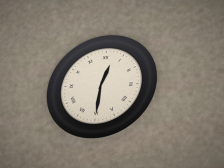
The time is 12:30
